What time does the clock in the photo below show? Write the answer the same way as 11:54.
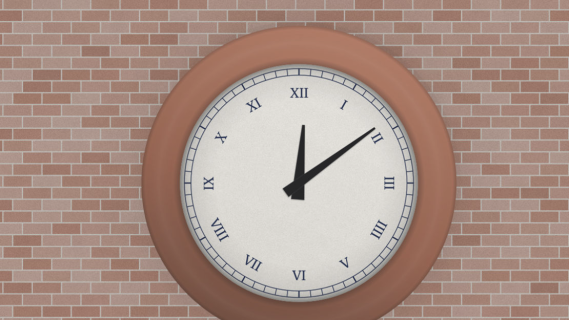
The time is 12:09
